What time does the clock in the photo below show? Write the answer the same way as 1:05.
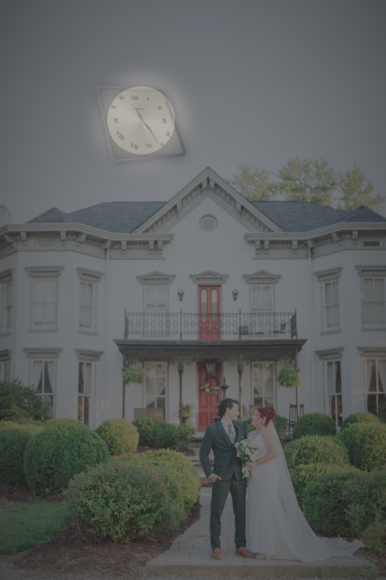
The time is 11:26
